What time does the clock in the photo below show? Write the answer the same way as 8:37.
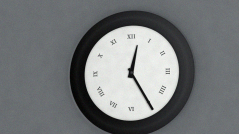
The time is 12:25
